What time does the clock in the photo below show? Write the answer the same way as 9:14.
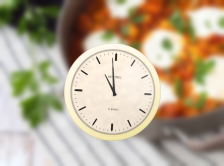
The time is 10:59
